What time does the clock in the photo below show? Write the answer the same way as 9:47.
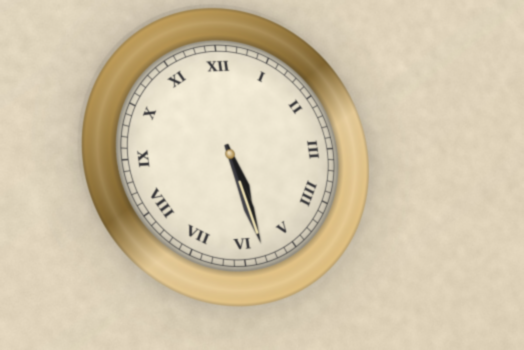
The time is 5:28
